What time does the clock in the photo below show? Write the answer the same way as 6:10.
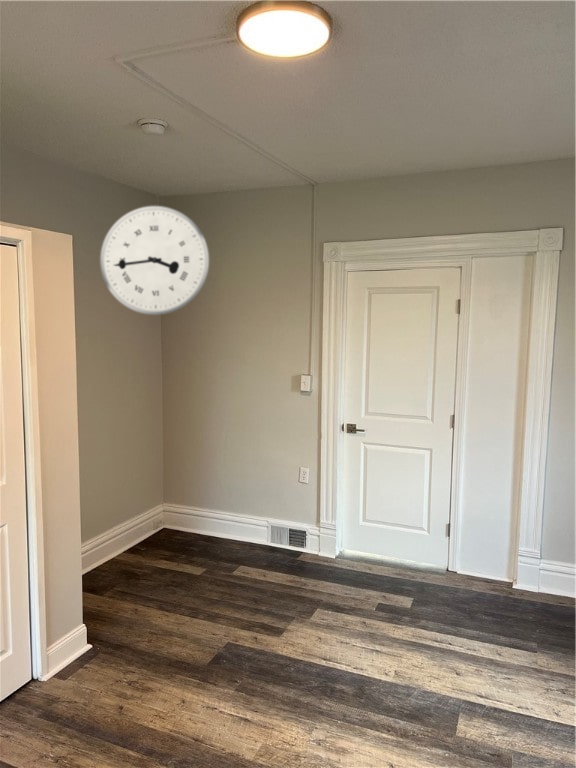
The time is 3:44
